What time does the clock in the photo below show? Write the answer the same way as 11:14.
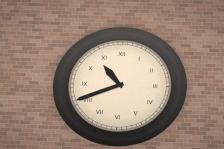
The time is 10:41
